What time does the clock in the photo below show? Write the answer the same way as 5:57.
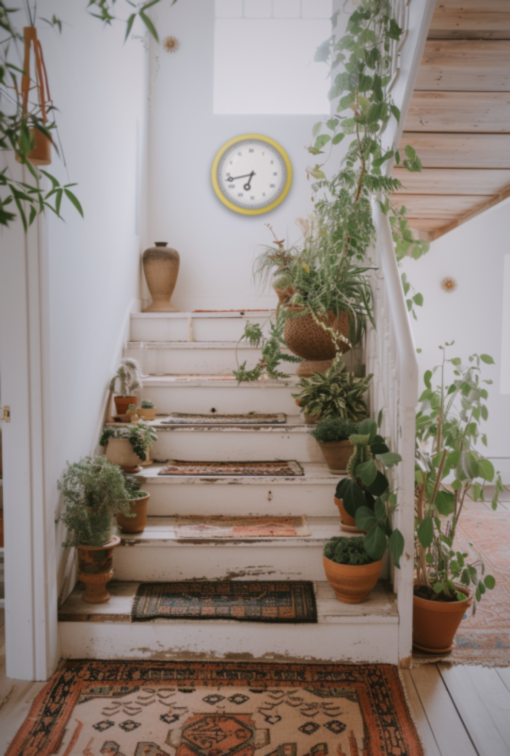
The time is 6:43
